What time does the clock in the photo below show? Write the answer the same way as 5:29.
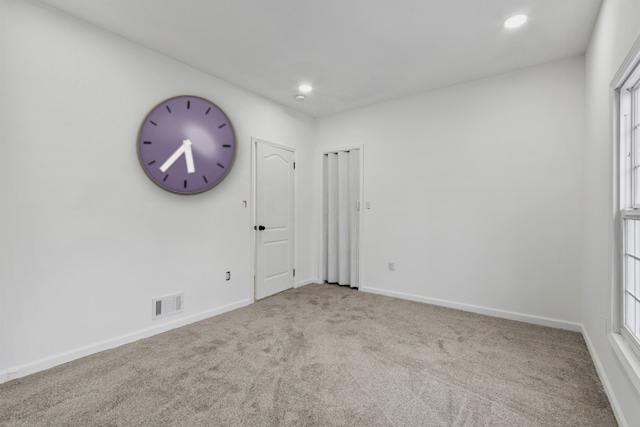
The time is 5:37
